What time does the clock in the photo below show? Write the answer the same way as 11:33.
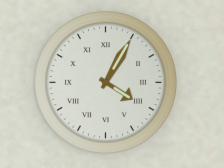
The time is 4:05
